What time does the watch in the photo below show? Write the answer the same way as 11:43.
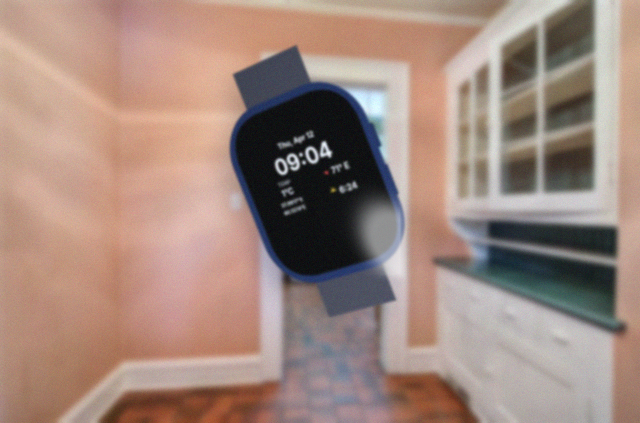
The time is 9:04
